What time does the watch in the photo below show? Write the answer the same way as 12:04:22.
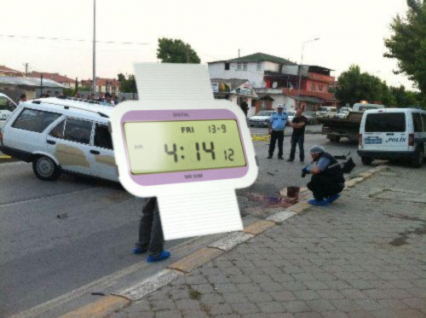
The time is 4:14:12
